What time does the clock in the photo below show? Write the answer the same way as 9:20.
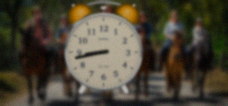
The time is 8:43
